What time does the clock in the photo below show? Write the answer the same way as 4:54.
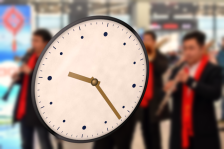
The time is 9:22
